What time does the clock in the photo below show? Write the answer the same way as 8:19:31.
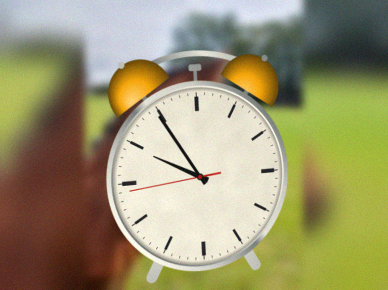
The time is 9:54:44
